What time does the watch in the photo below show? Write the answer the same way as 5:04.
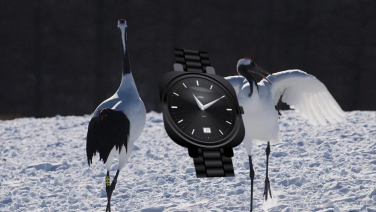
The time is 11:10
